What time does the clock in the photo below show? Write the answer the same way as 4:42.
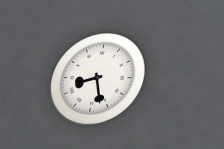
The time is 8:27
